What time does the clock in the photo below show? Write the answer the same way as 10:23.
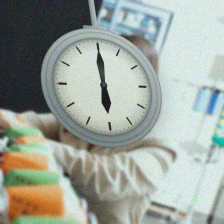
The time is 6:00
